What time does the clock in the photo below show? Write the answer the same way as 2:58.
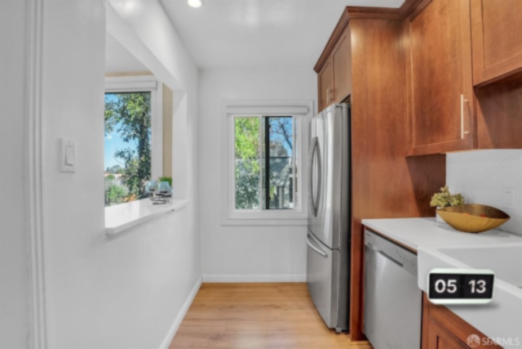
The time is 5:13
